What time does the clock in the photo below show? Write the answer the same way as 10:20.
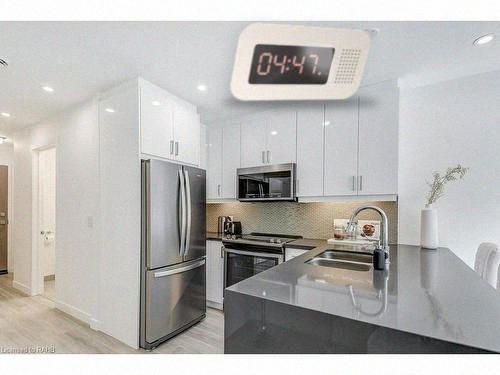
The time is 4:47
